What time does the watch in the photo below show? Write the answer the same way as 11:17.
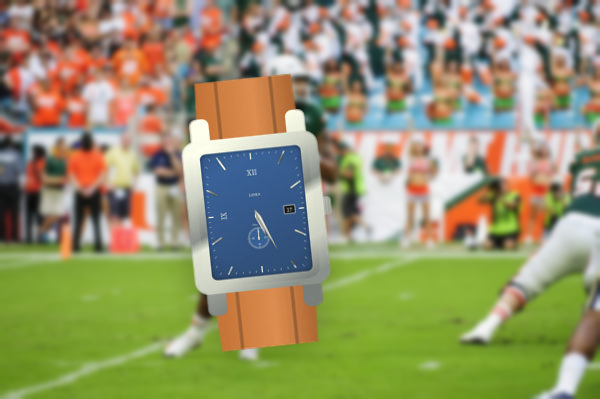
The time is 5:26
